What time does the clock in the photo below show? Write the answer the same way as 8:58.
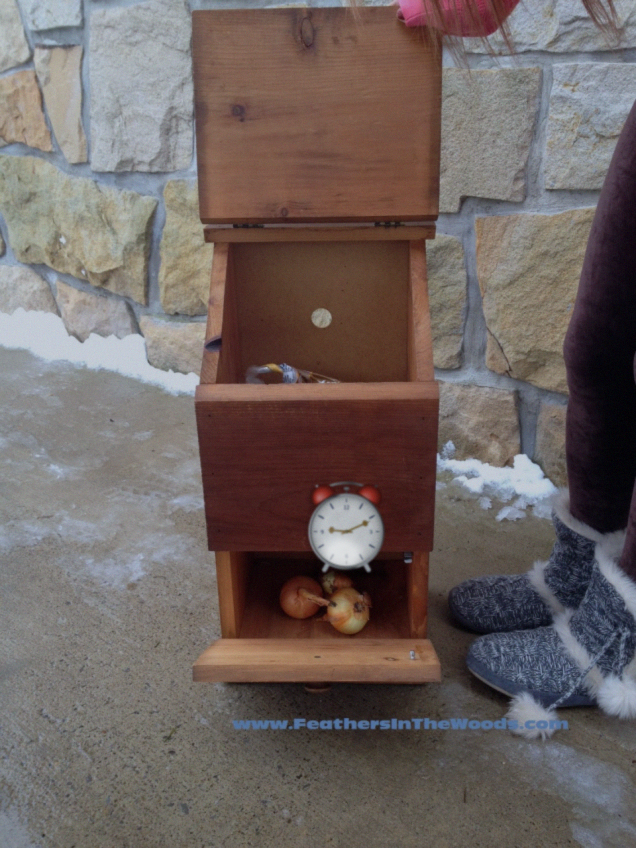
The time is 9:11
